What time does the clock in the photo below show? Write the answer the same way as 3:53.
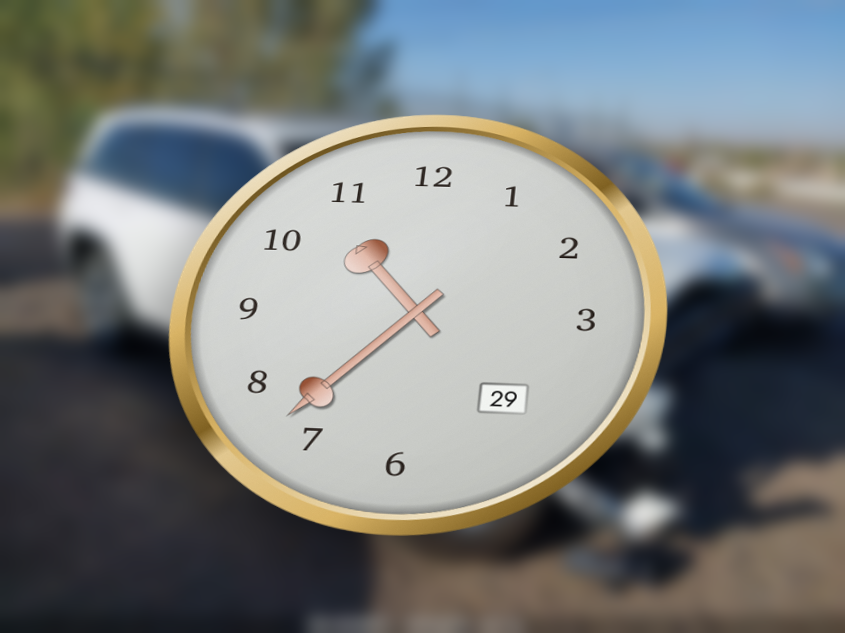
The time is 10:37
